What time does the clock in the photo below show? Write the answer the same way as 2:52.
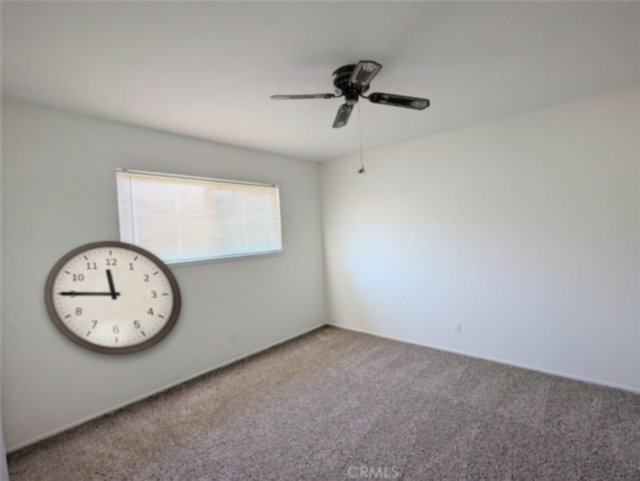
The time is 11:45
